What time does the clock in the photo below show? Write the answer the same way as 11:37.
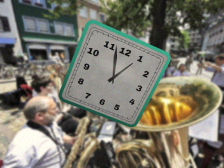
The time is 12:57
